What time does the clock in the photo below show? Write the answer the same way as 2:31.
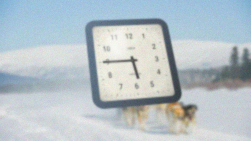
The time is 5:45
